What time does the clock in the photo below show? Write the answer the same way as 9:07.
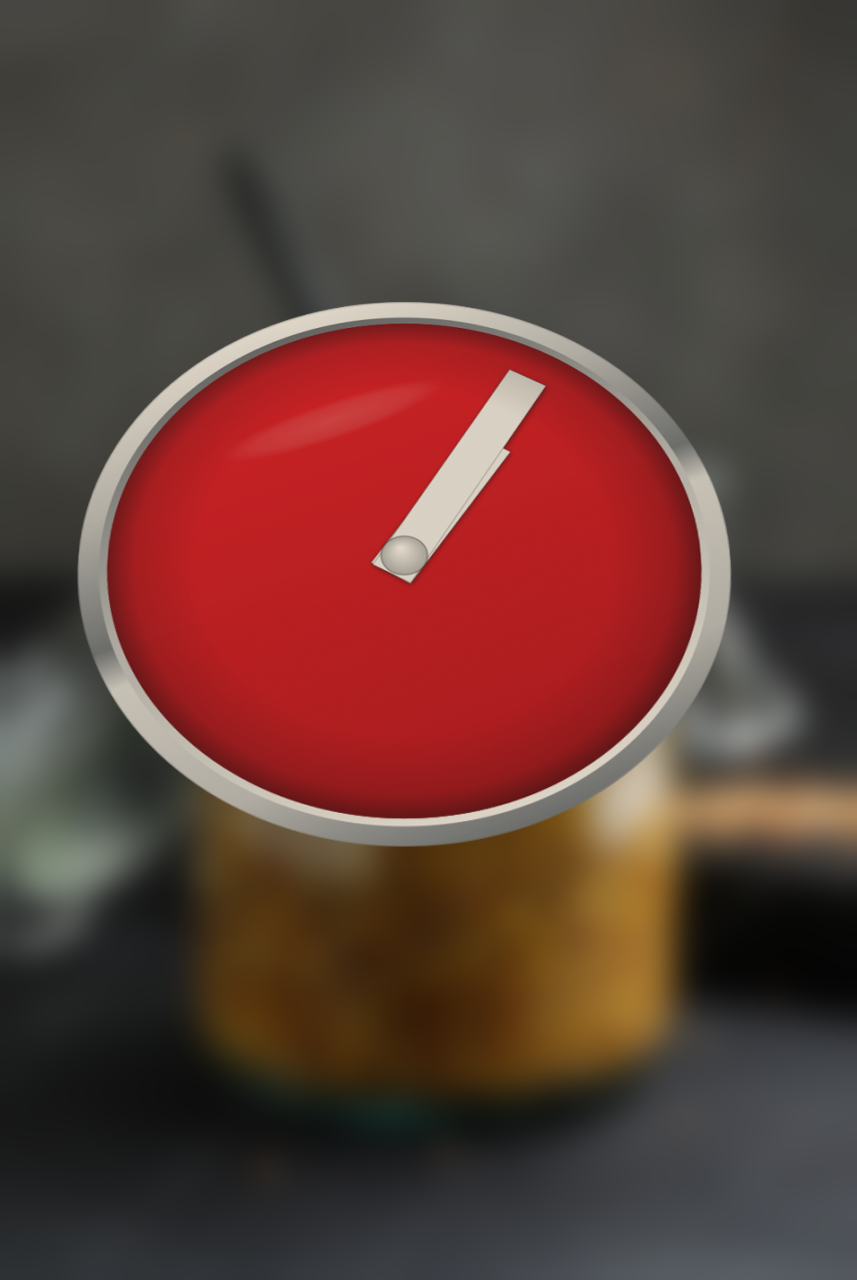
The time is 1:05
